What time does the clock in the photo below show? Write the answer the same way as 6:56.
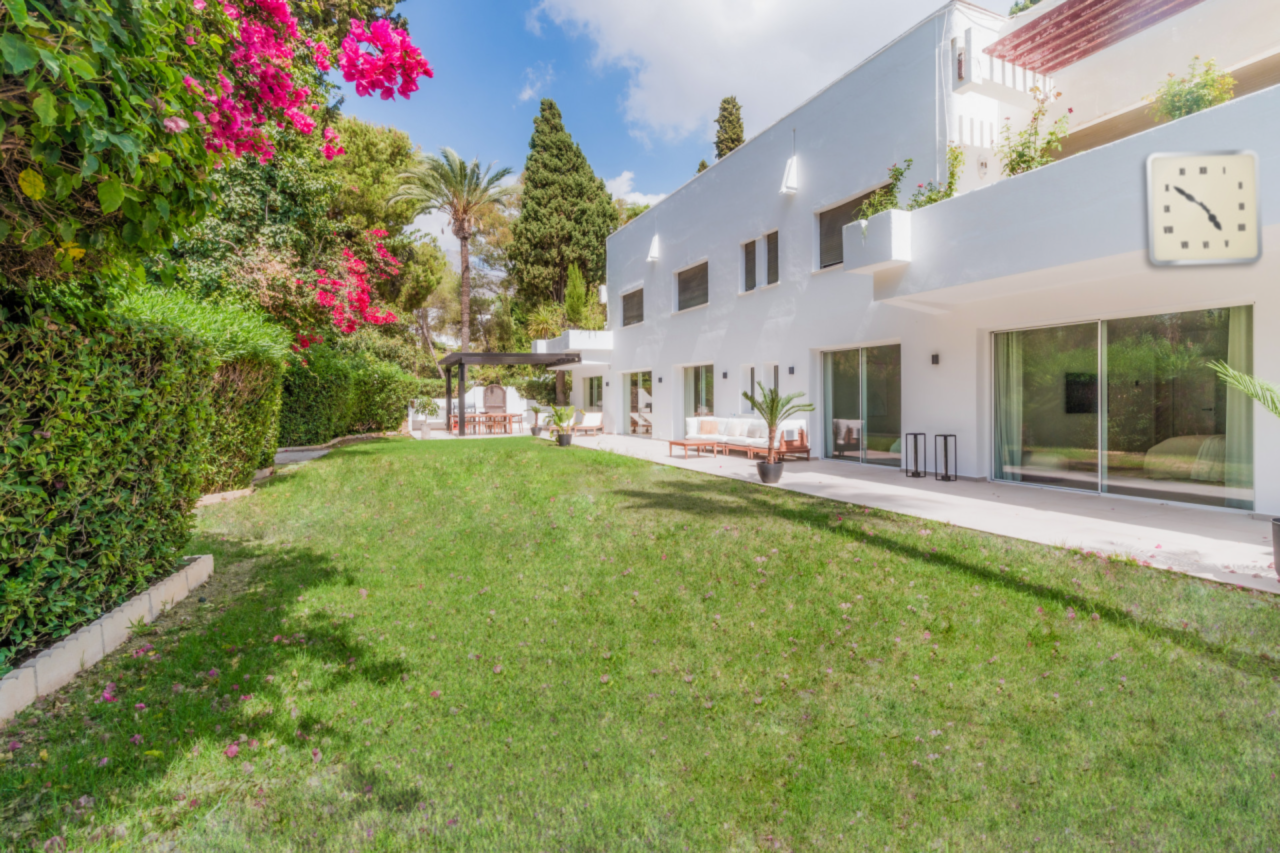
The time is 4:51
